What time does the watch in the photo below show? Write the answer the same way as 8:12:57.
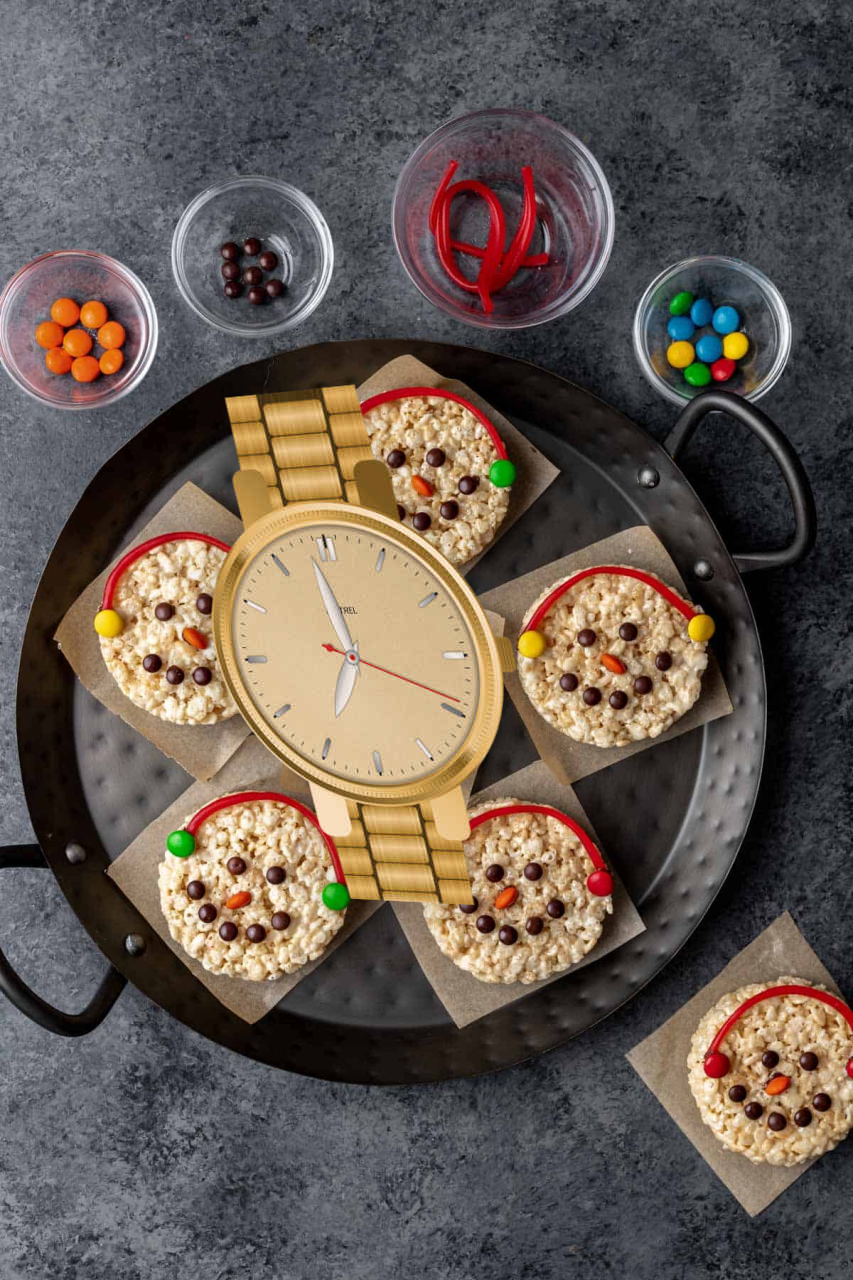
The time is 6:58:19
